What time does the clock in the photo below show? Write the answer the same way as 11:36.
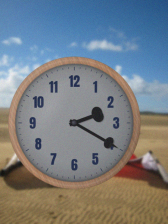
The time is 2:20
